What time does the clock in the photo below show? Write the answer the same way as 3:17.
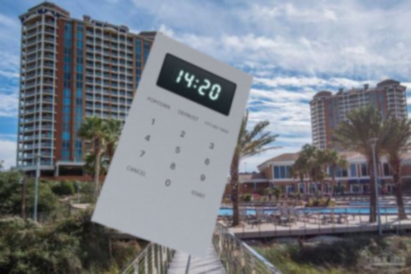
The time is 14:20
